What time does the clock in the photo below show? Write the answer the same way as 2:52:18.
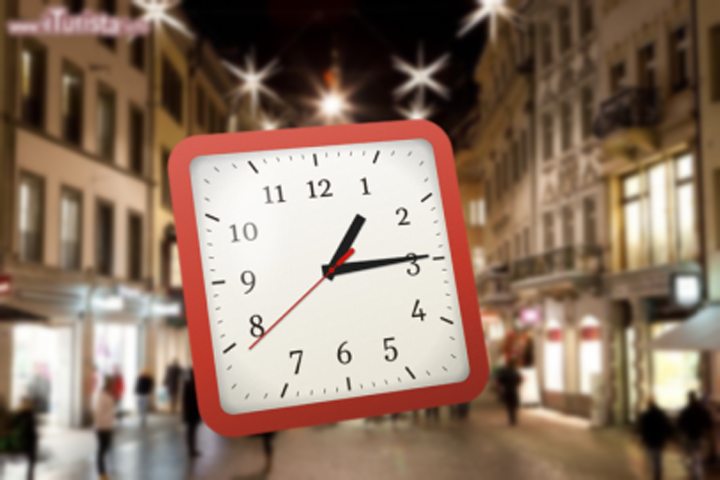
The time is 1:14:39
